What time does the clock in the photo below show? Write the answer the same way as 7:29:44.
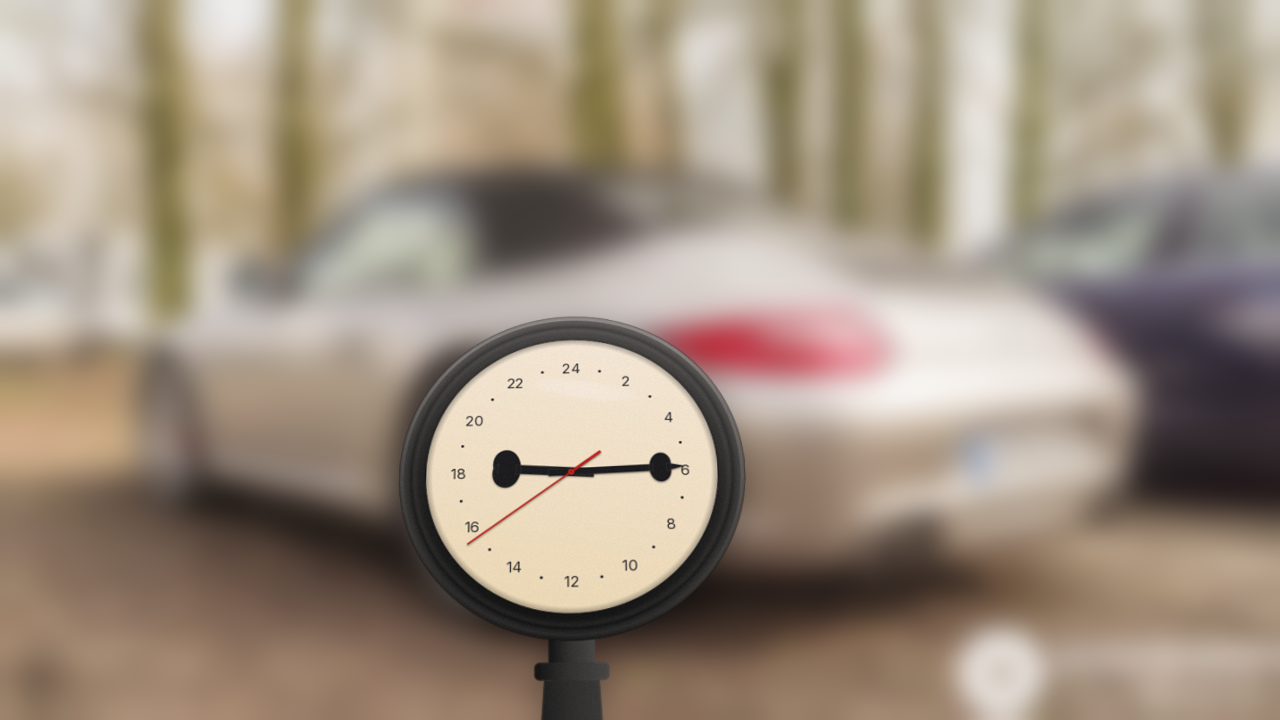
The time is 18:14:39
